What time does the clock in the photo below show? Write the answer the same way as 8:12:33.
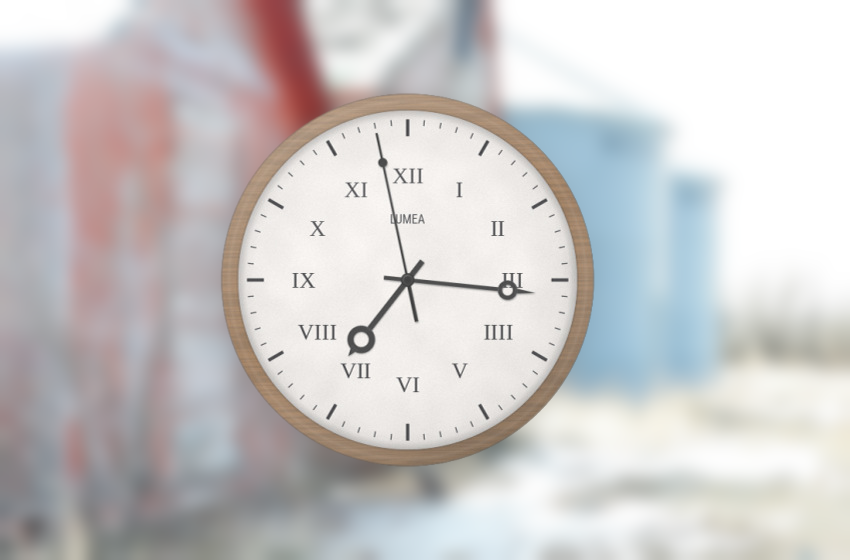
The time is 7:15:58
